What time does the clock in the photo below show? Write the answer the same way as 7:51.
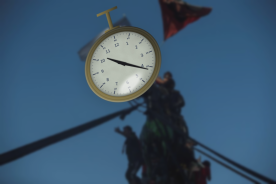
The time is 10:21
